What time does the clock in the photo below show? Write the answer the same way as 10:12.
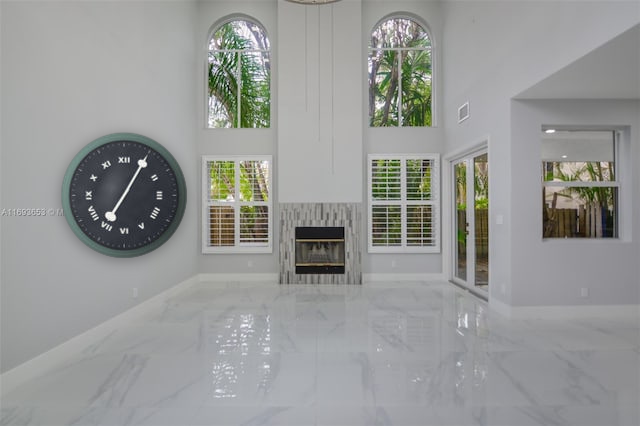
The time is 7:05
